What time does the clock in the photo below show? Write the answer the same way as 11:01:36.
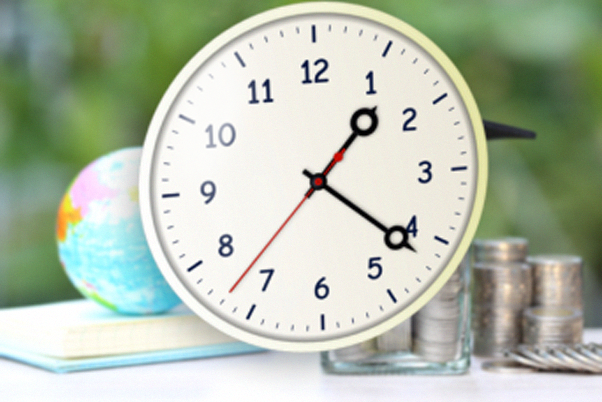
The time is 1:21:37
